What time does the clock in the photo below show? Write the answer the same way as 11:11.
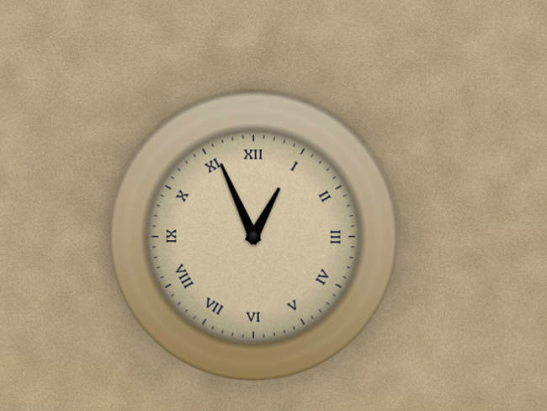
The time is 12:56
